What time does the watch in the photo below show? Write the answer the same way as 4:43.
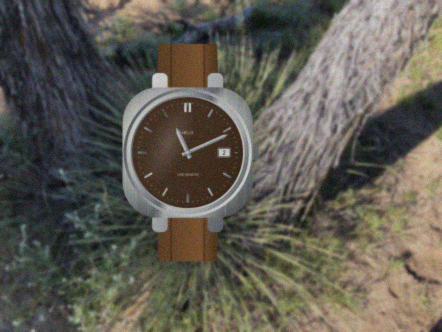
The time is 11:11
